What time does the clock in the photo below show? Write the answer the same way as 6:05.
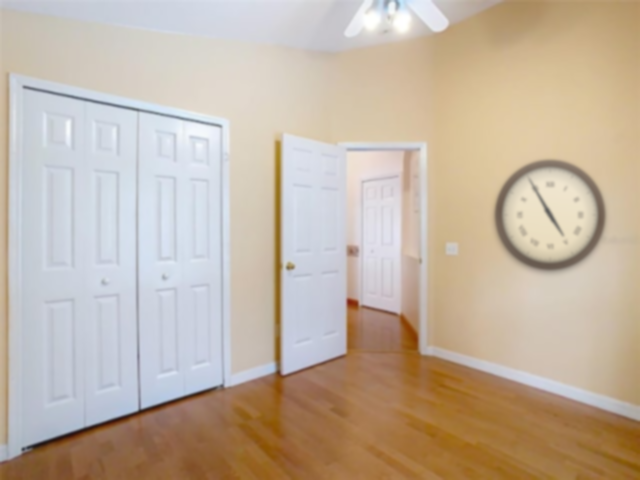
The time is 4:55
